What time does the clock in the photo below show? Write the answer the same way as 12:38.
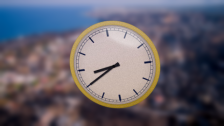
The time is 8:40
